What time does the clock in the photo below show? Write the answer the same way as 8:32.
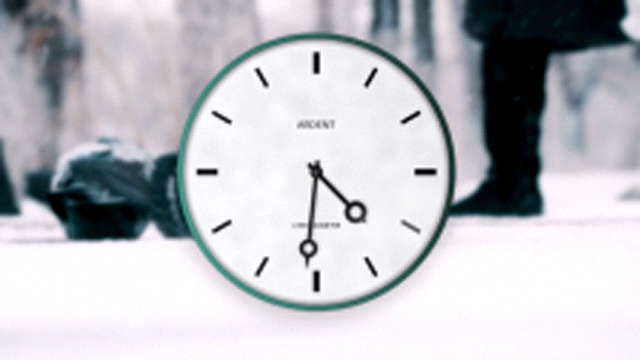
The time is 4:31
